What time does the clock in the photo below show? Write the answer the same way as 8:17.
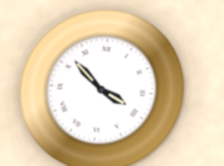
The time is 3:52
